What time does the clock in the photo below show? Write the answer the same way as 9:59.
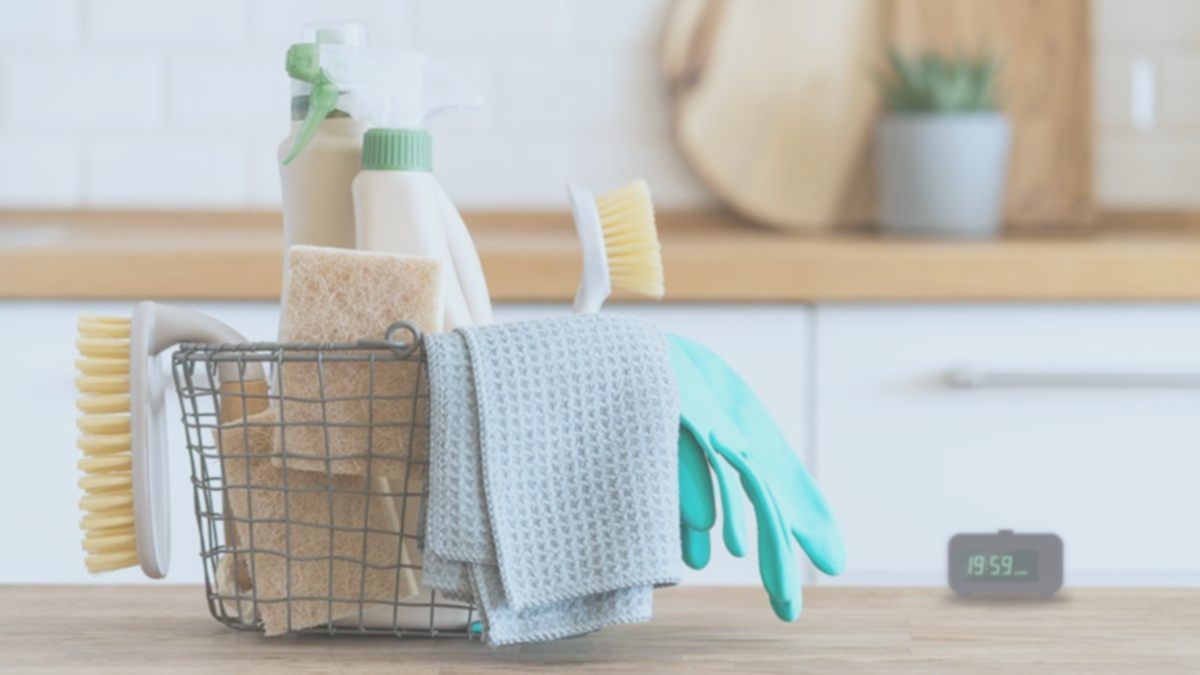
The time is 19:59
